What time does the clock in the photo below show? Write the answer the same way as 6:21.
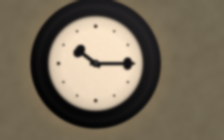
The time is 10:15
